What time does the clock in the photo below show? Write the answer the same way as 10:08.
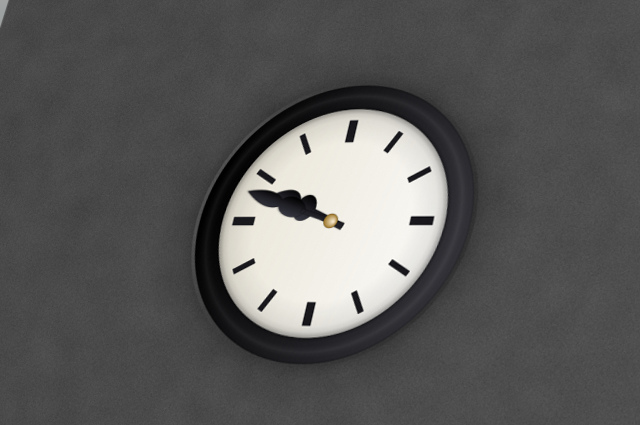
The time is 9:48
